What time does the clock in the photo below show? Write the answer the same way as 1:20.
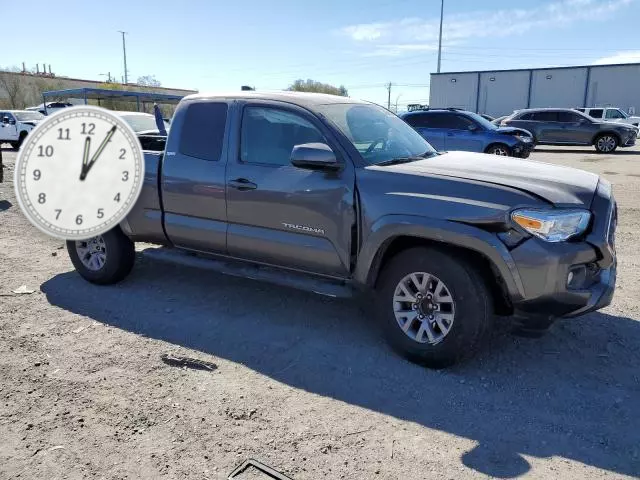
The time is 12:05
